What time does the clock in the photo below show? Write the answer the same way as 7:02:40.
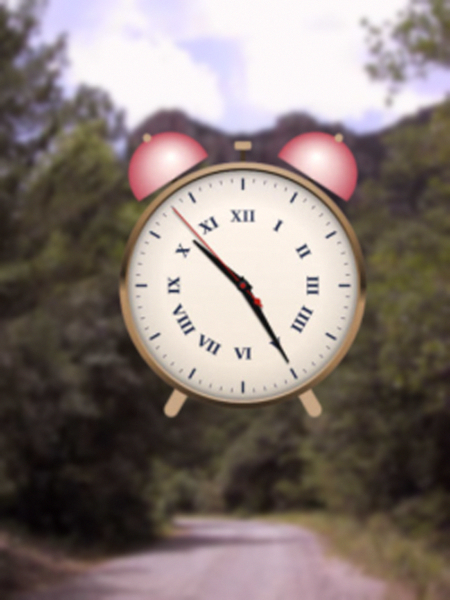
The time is 10:24:53
